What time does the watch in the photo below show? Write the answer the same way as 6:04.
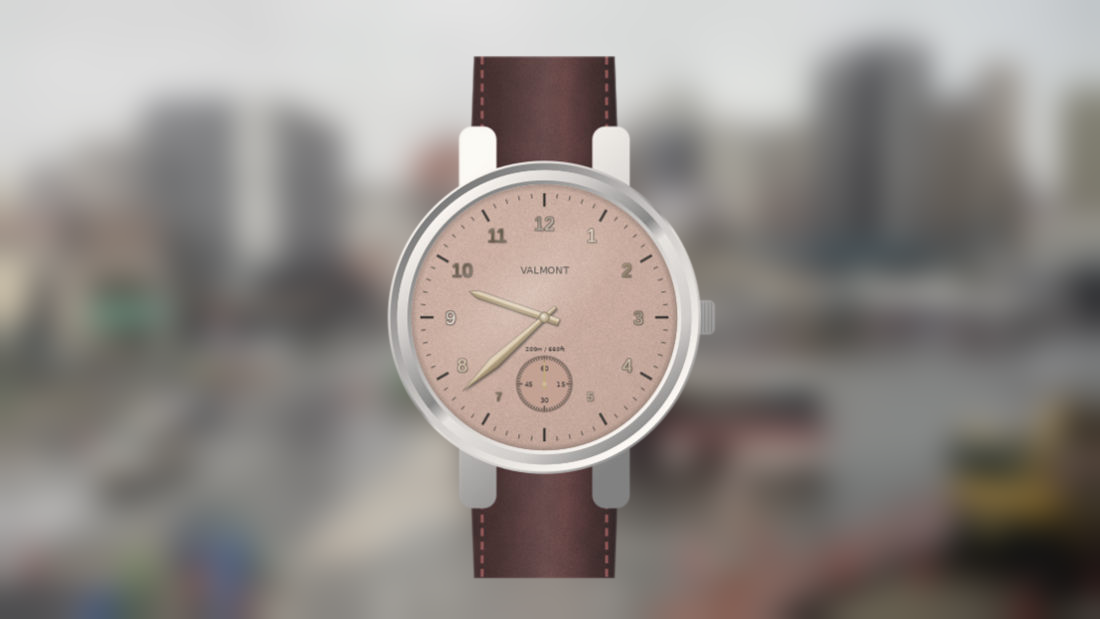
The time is 9:38
